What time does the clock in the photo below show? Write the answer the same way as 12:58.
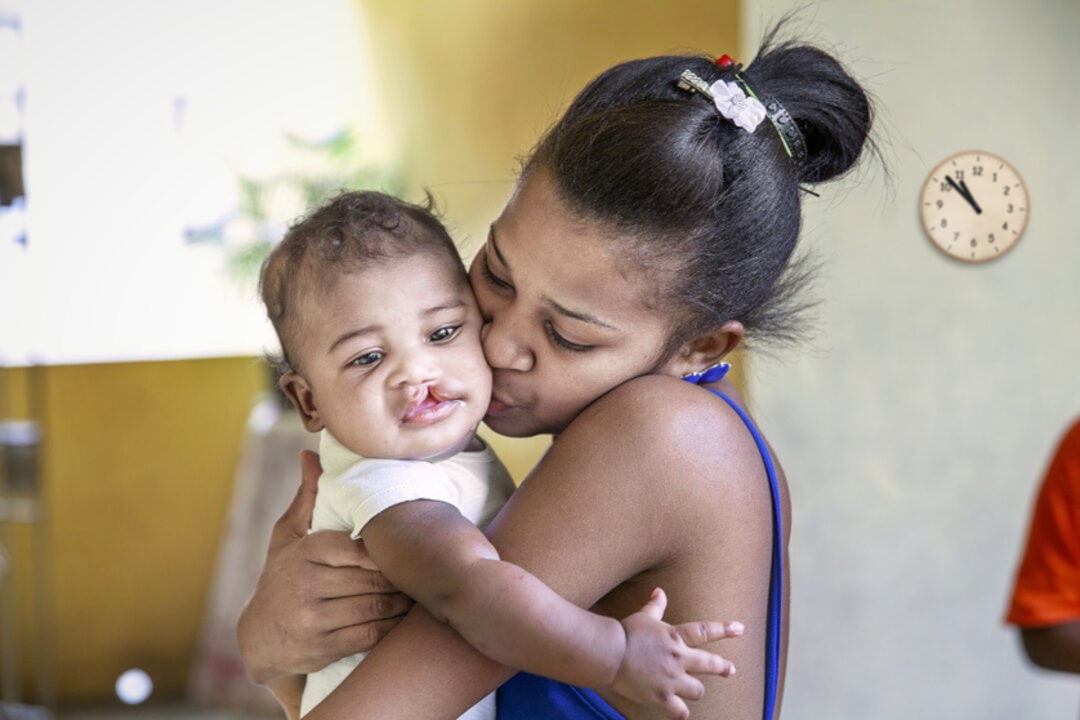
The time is 10:52
